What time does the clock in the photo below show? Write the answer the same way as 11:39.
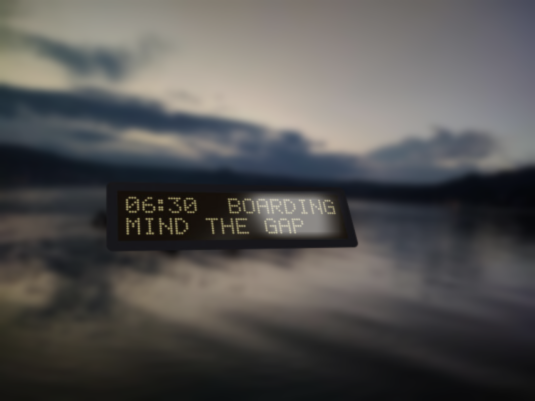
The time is 6:30
